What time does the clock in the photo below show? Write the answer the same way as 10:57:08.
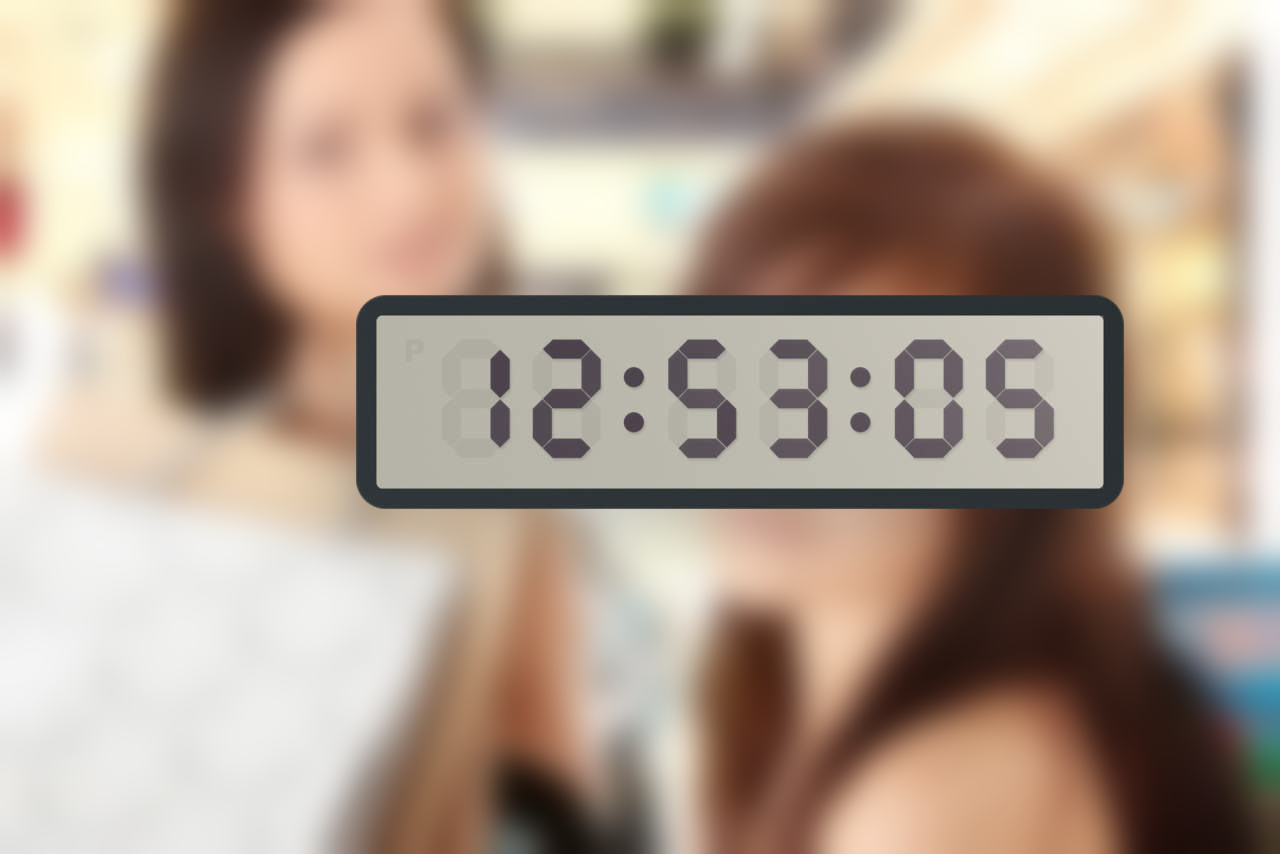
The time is 12:53:05
